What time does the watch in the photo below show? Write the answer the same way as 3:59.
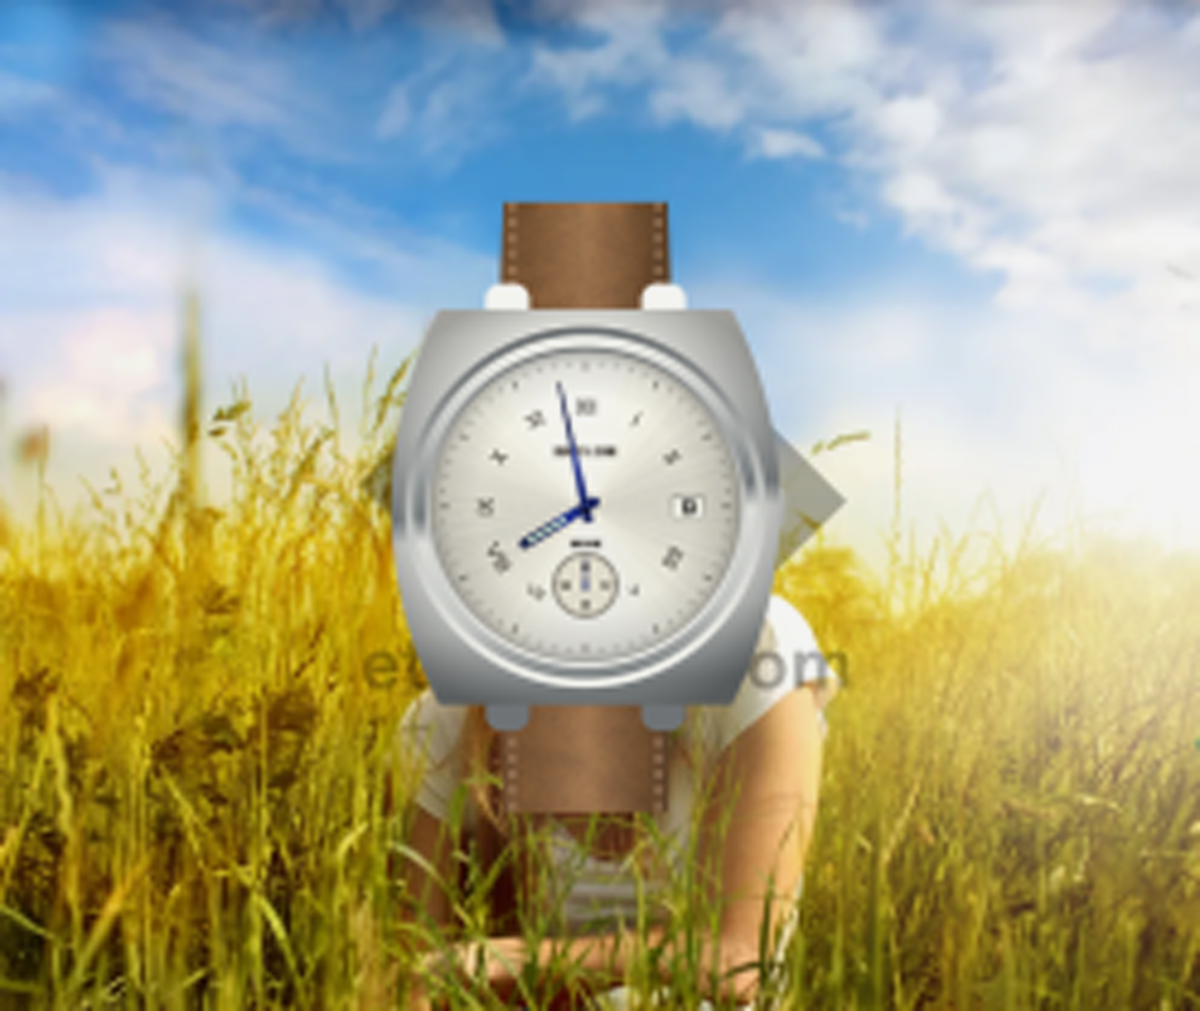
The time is 7:58
